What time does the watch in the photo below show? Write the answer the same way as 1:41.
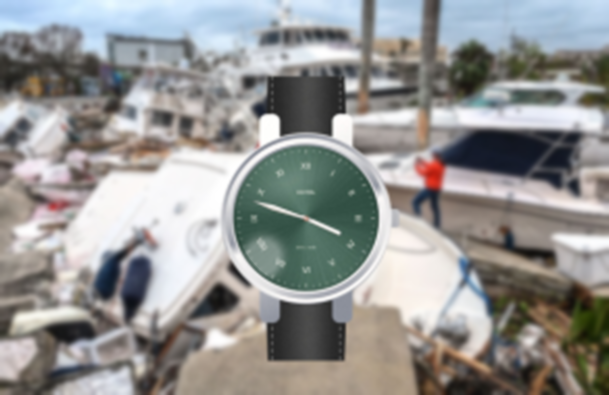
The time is 3:48
